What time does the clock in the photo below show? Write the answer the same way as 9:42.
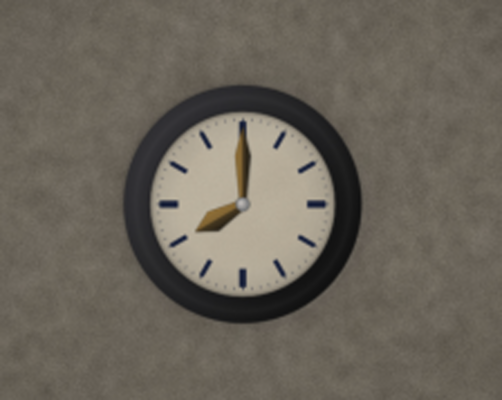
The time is 8:00
